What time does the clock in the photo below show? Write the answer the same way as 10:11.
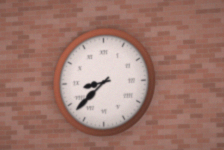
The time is 8:38
